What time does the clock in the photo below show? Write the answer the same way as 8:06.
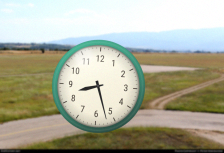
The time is 8:27
